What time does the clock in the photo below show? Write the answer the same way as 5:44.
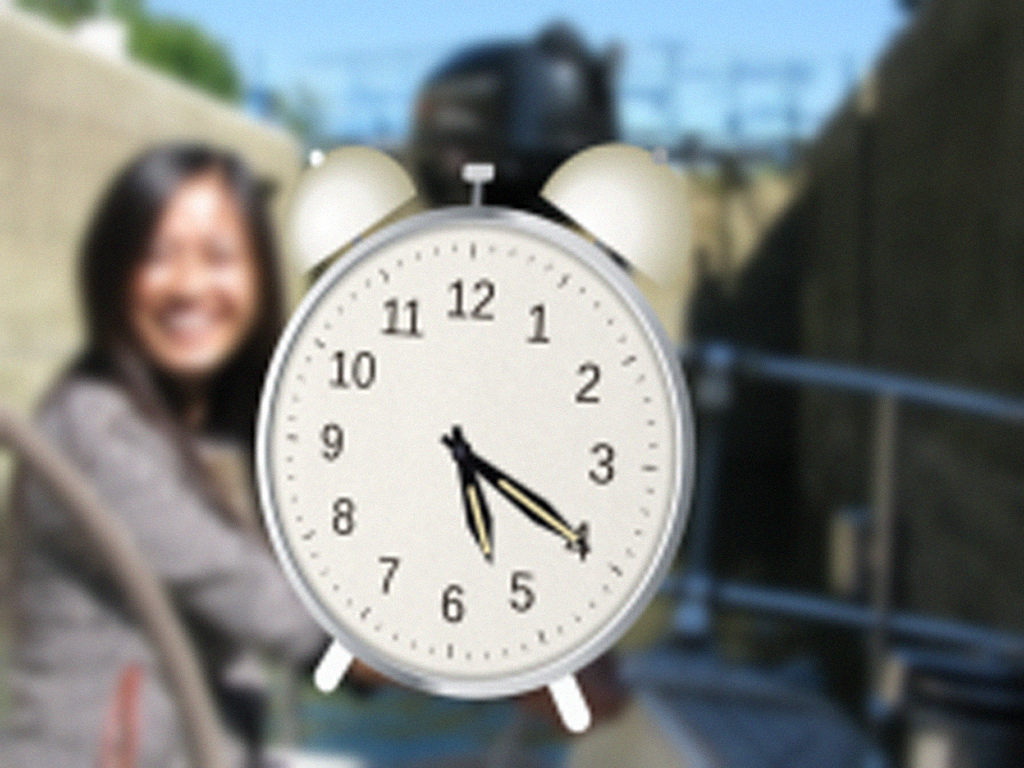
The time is 5:20
